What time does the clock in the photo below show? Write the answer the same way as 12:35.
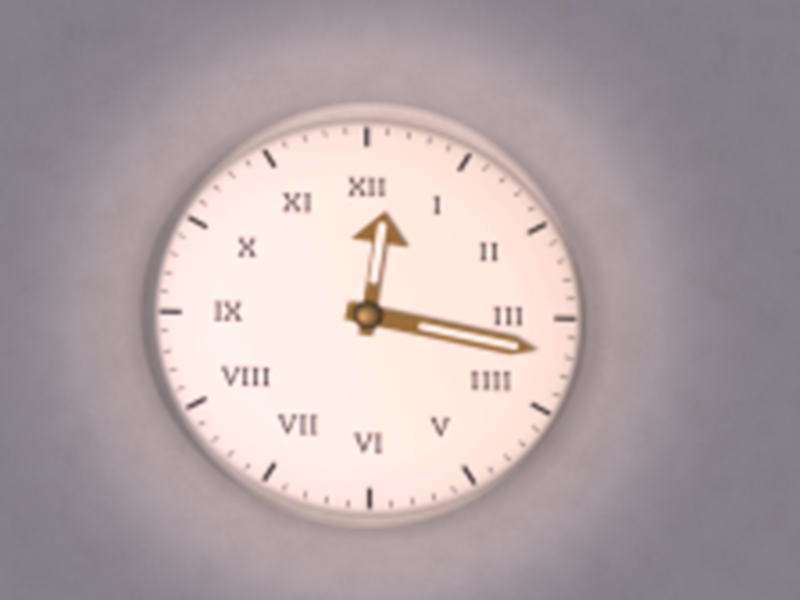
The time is 12:17
